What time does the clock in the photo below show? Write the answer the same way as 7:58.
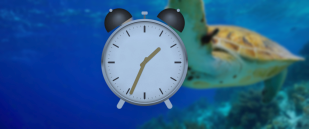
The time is 1:34
